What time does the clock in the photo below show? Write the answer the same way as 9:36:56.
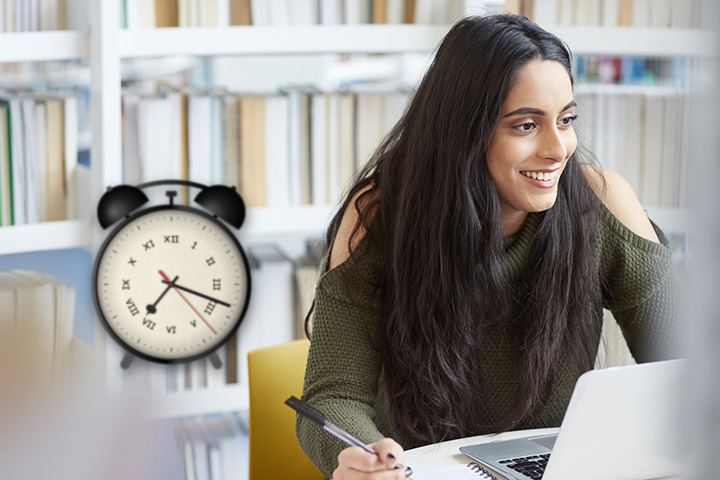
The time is 7:18:23
